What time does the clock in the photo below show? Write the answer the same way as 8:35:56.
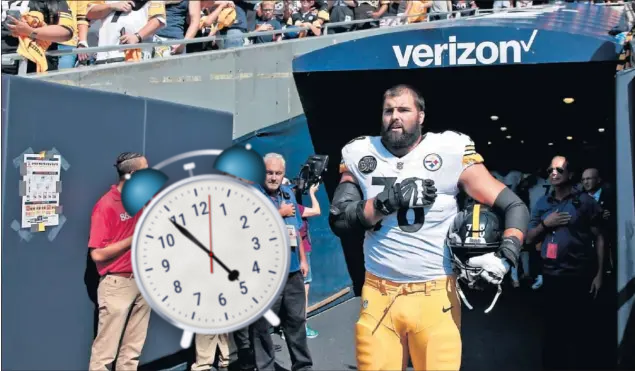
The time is 4:54:02
